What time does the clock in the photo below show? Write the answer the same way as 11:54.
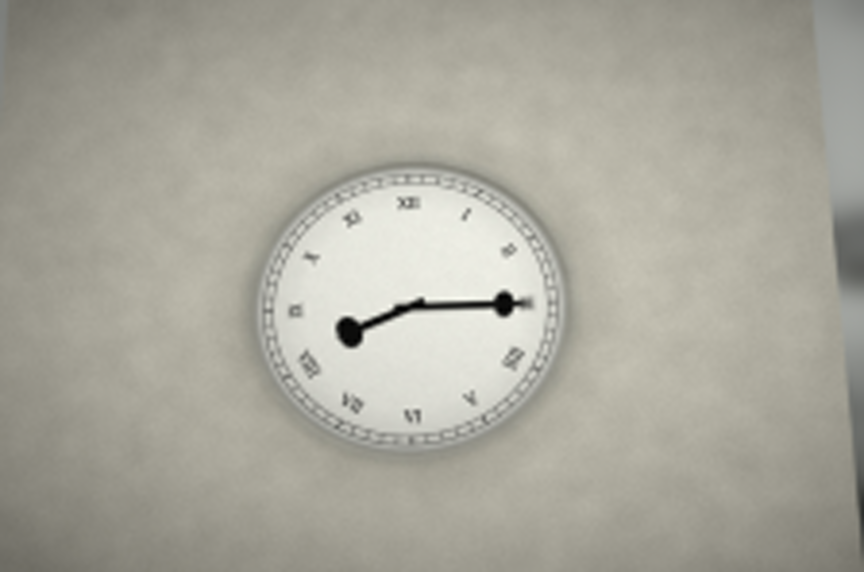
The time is 8:15
